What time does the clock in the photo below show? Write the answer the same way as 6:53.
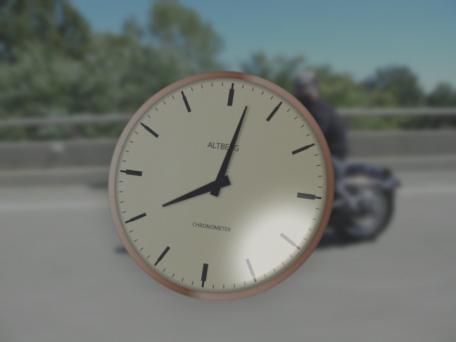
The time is 8:02
